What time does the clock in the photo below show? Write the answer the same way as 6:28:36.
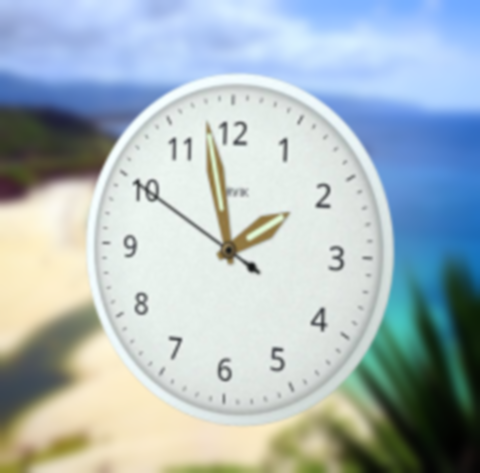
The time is 1:57:50
